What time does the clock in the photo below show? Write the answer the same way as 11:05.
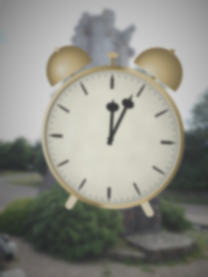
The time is 12:04
